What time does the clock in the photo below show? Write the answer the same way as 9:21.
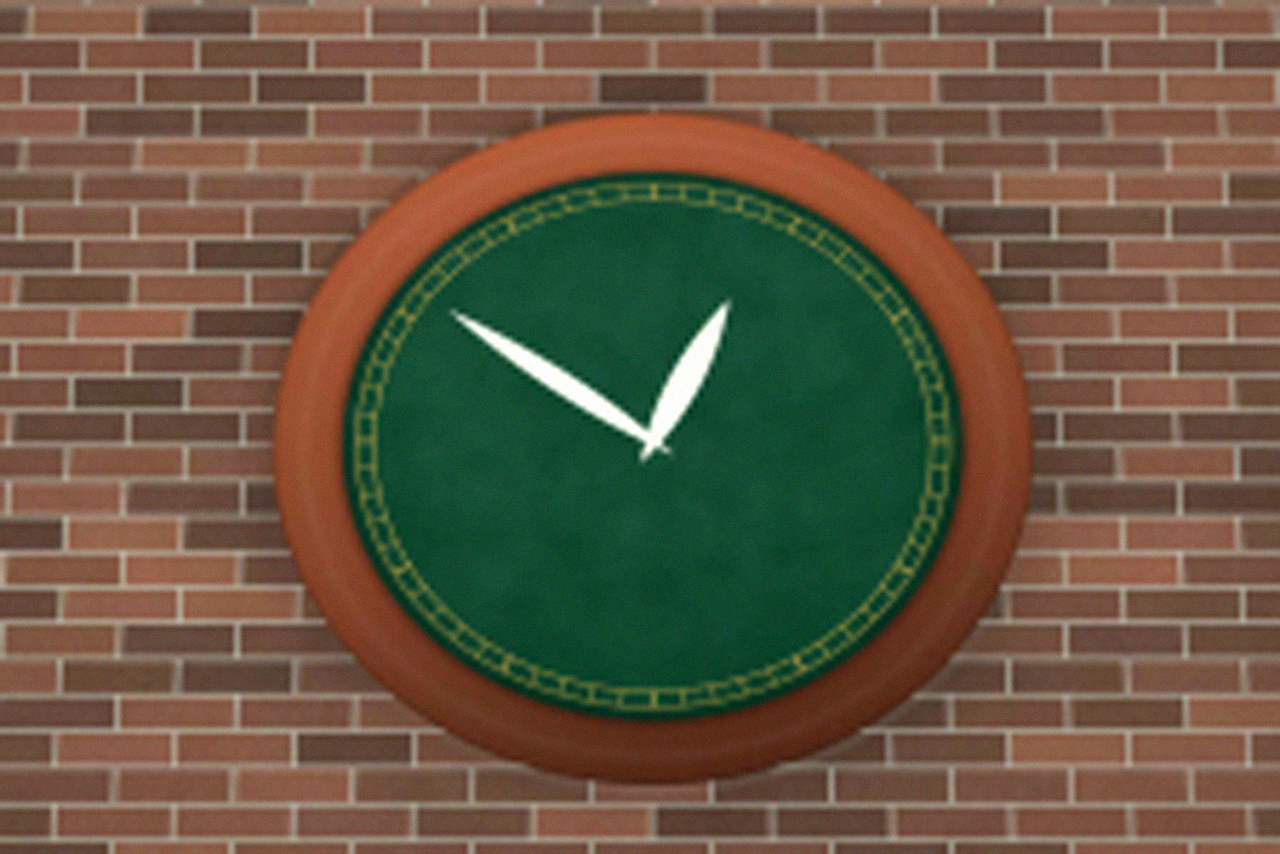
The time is 12:51
